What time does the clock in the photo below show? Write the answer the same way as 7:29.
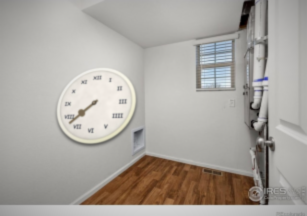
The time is 7:38
